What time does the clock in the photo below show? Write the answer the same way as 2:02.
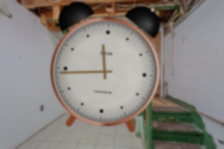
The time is 11:44
